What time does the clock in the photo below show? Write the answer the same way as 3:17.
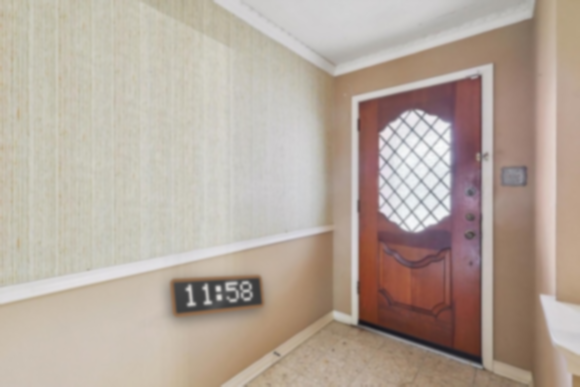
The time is 11:58
